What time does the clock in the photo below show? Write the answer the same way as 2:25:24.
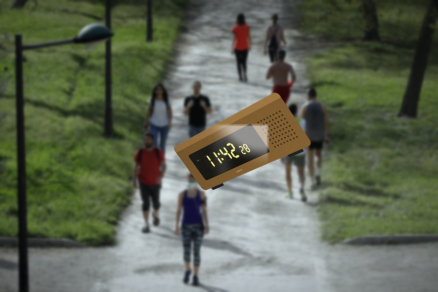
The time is 11:42:28
